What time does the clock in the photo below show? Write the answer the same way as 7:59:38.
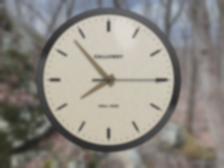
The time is 7:53:15
